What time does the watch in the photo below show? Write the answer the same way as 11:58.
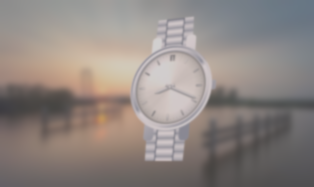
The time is 8:19
